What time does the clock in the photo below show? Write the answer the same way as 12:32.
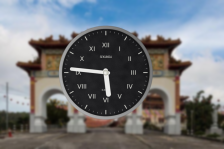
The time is 5:46
